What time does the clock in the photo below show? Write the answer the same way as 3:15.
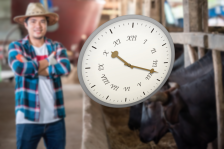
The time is 10:18
